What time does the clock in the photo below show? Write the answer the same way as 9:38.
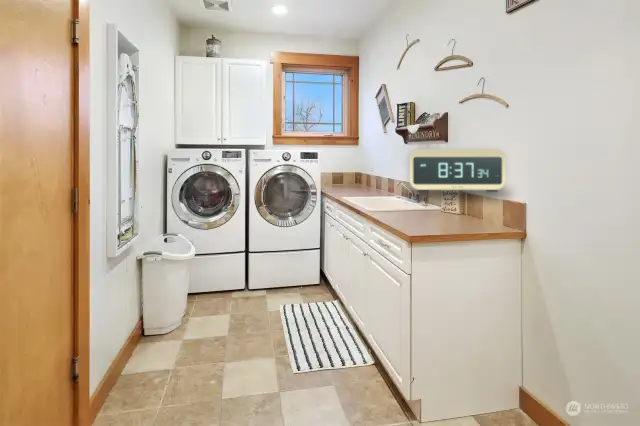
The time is 8:37
